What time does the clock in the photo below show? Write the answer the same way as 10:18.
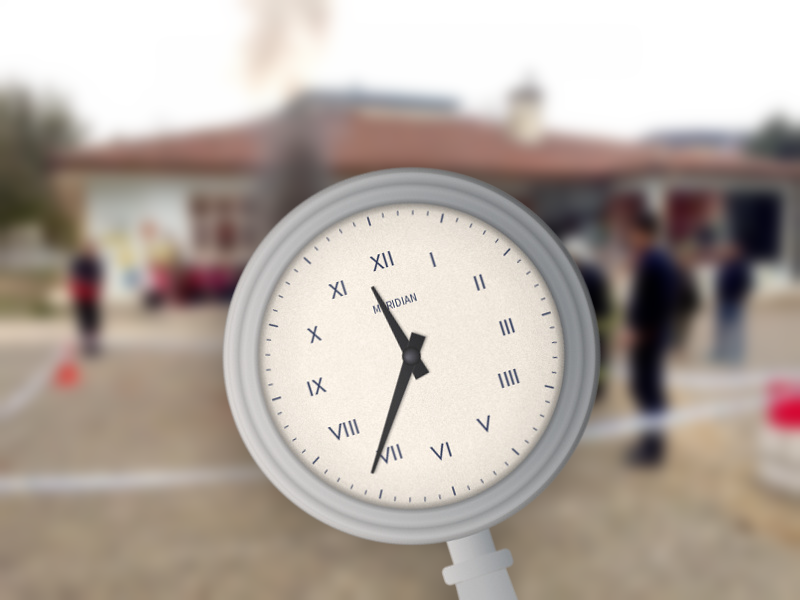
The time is 11:36
